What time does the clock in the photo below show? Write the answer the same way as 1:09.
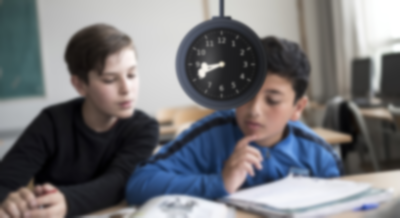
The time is 8:41
